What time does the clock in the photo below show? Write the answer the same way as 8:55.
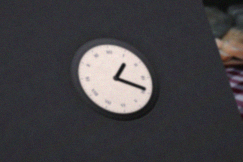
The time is 1:19
